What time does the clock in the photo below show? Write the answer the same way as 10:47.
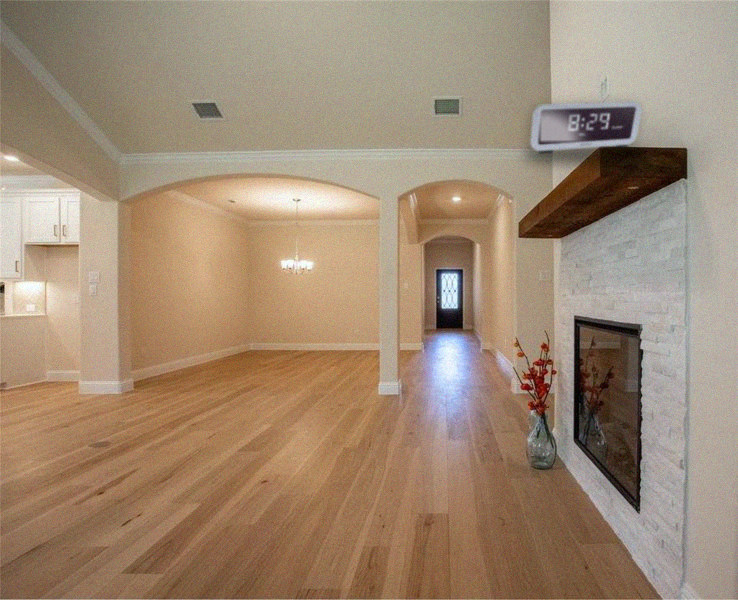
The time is 8:29
